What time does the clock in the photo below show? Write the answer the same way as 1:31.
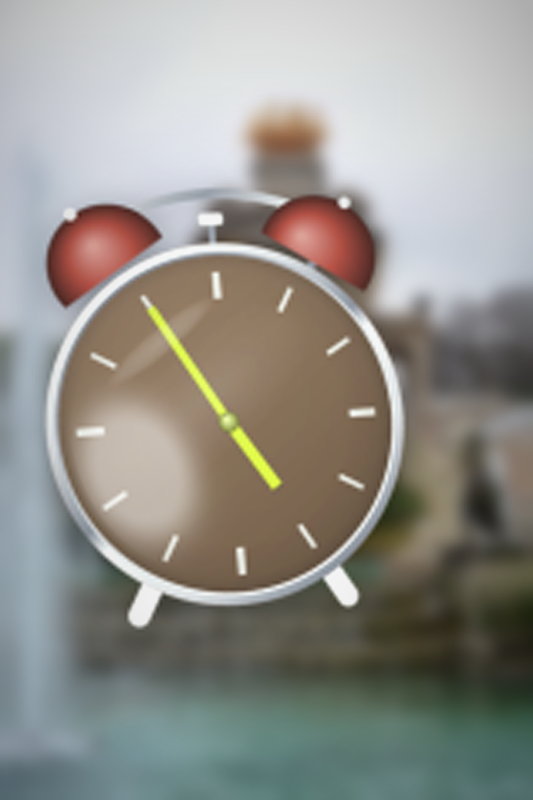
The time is 4:55
